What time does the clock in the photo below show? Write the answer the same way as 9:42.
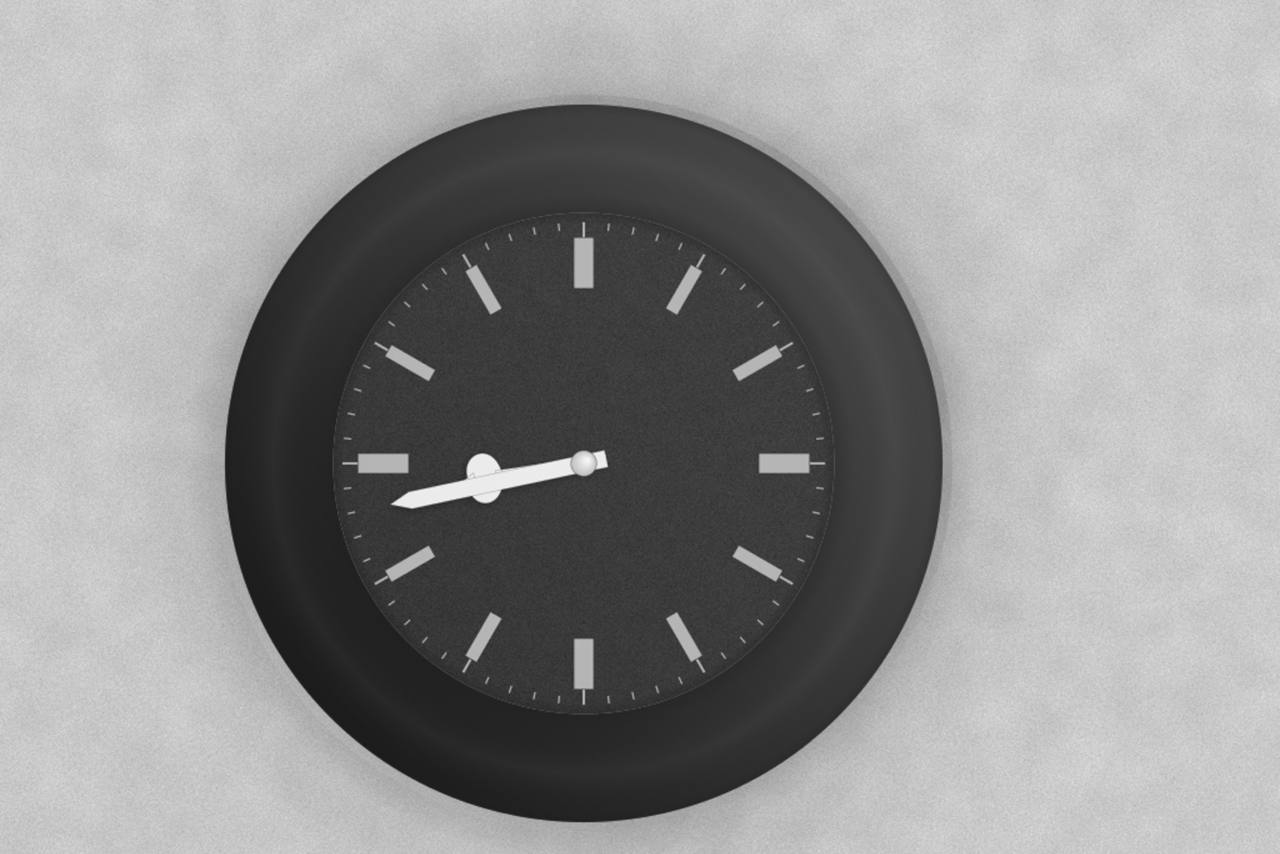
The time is 8:43
